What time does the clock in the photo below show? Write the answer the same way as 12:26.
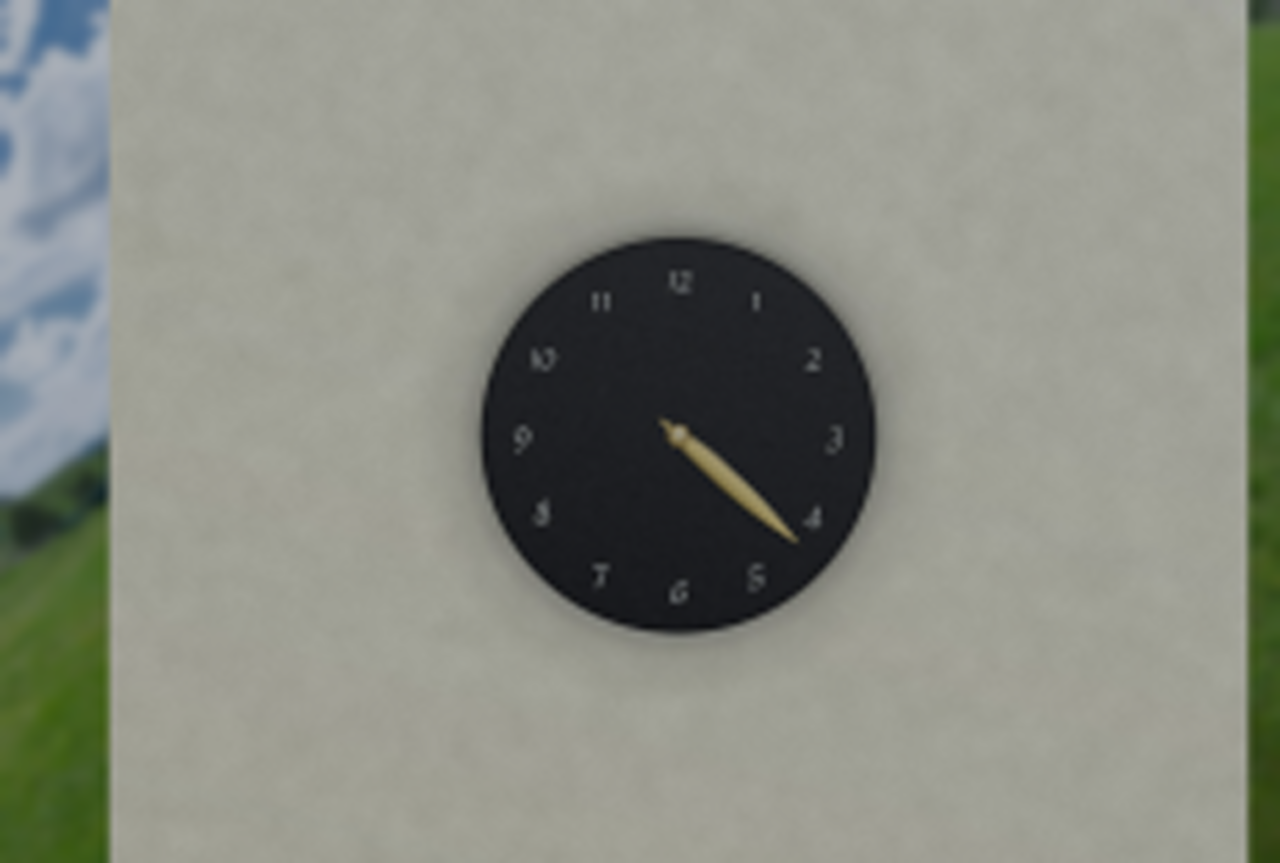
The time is 4:22
